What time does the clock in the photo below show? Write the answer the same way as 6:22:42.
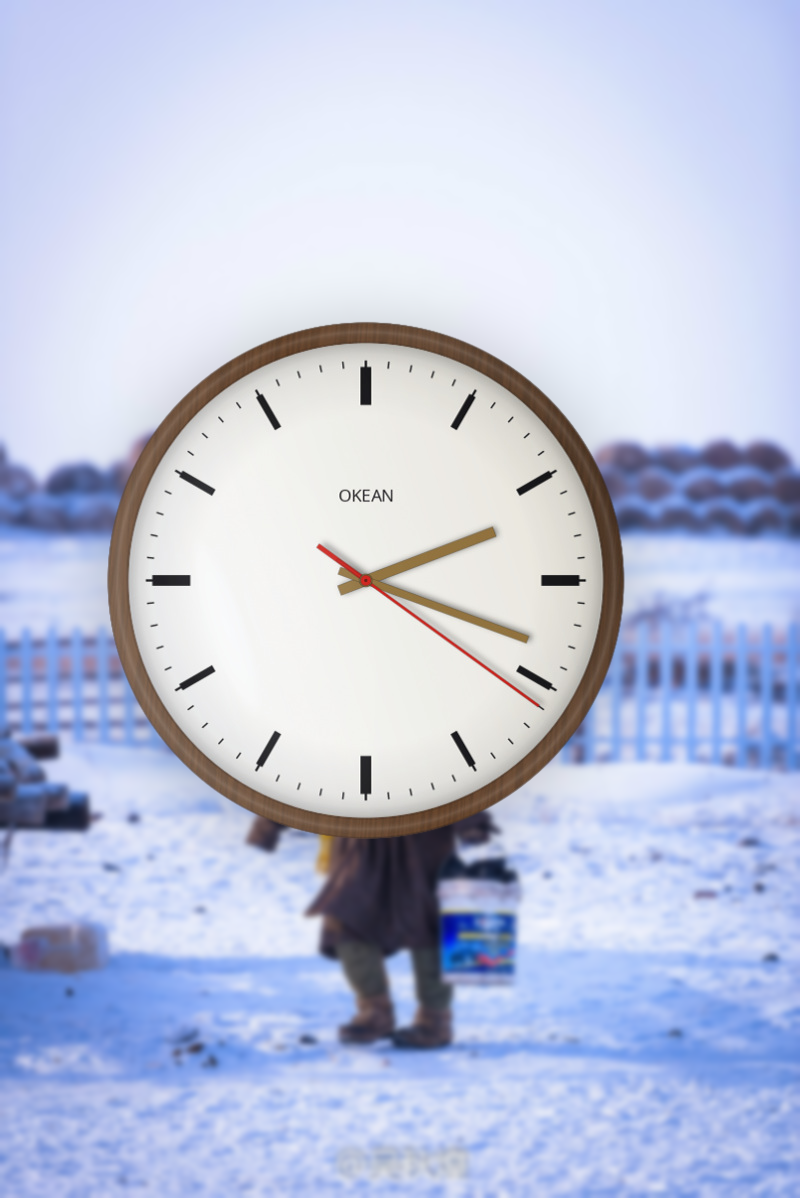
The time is 2:18:21
